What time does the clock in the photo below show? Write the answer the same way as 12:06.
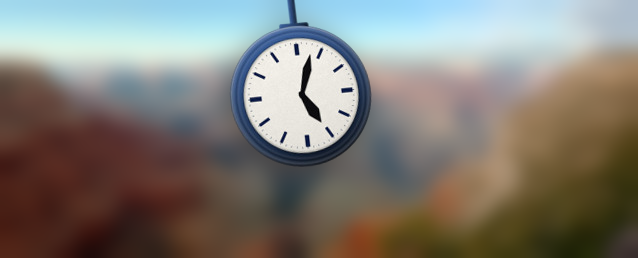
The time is 5:03
